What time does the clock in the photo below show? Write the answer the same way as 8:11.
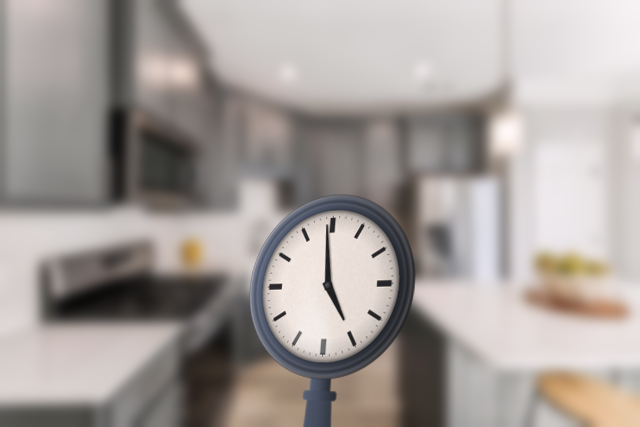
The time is 4:59
